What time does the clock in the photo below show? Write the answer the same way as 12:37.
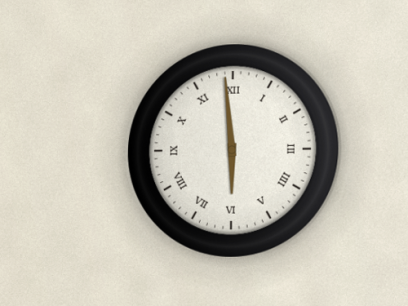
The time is 5:59
